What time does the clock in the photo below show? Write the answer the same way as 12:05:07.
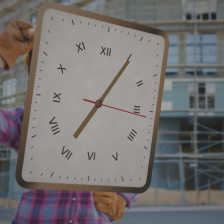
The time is 7:05:16
